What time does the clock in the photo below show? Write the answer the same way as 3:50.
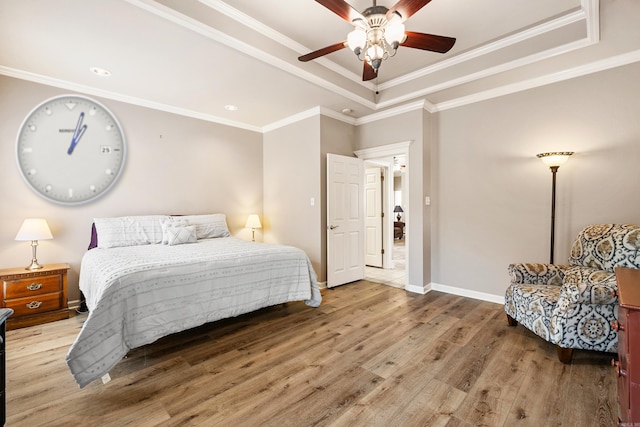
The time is 1:03
